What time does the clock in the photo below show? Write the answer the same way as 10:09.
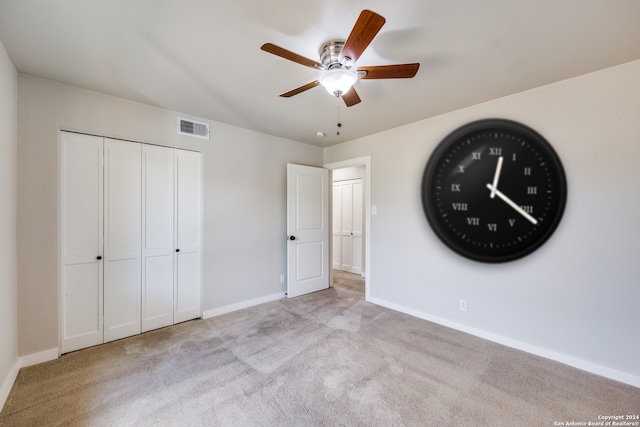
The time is 12:21
